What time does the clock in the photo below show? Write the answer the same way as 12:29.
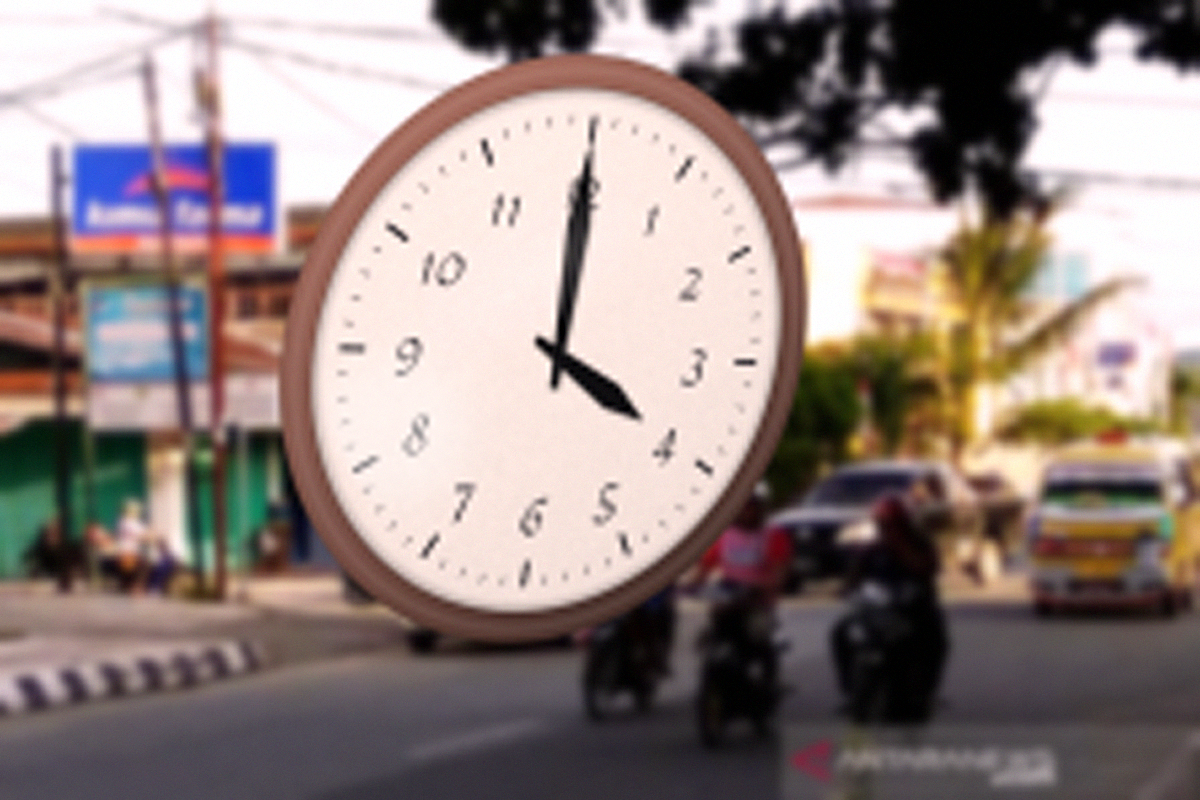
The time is 4:00
